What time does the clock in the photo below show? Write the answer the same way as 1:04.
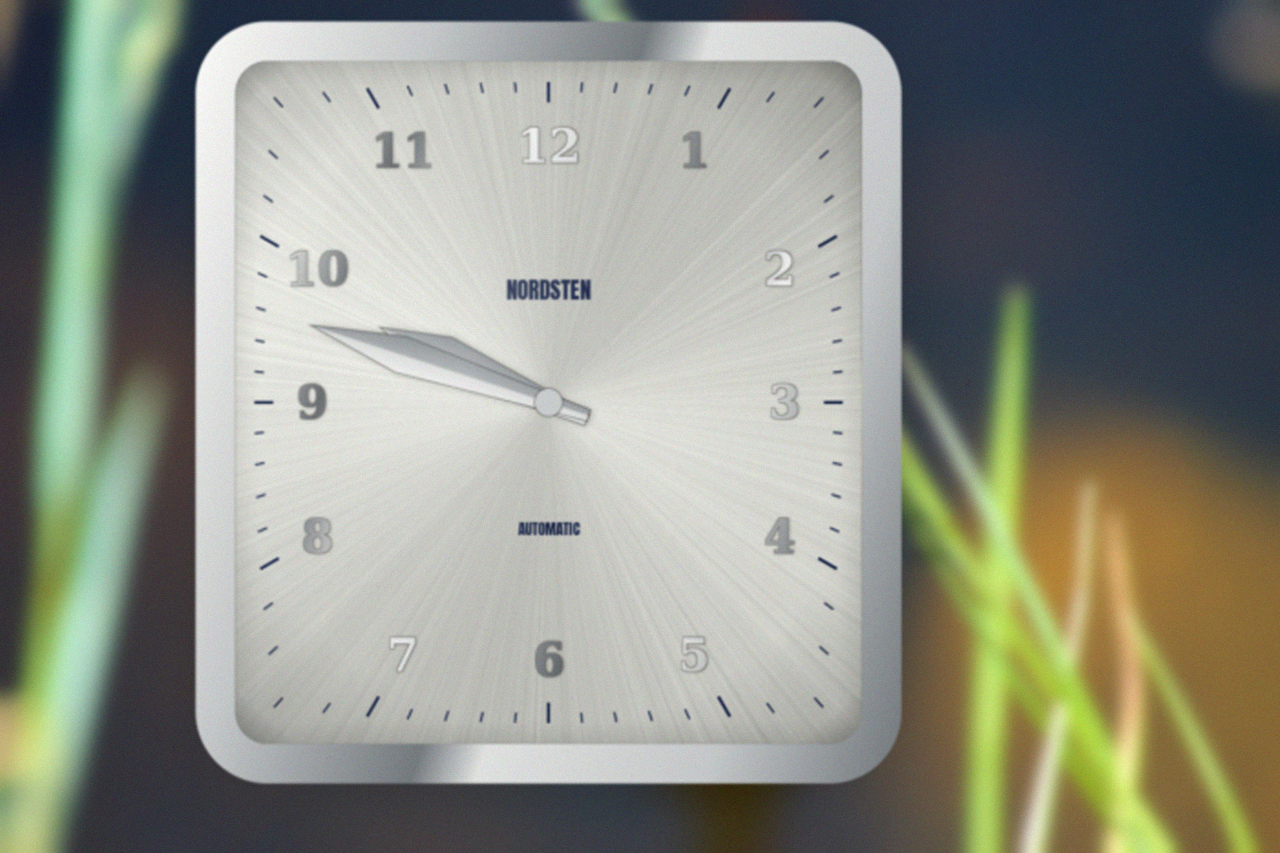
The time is 9:48
